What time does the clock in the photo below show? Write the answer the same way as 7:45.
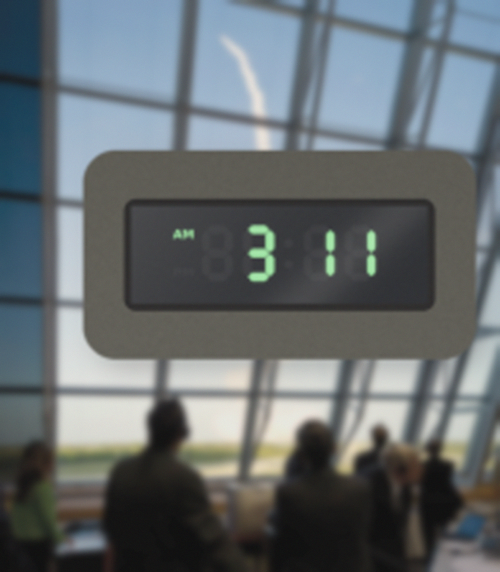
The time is 3:11
